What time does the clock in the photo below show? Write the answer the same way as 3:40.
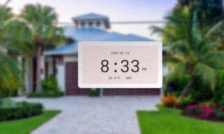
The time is 8:33
